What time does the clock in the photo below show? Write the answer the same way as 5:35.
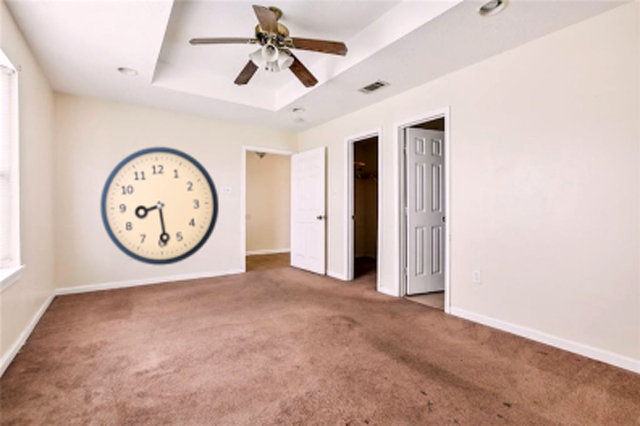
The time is 8:29
